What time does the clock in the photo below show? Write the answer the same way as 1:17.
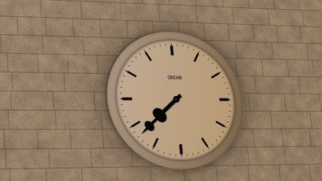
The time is 7:38
